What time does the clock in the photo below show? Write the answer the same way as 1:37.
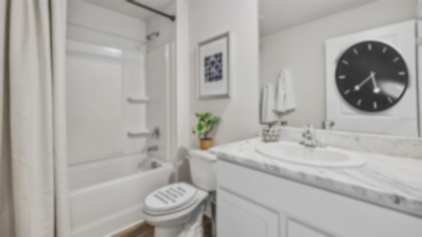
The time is 5:39
